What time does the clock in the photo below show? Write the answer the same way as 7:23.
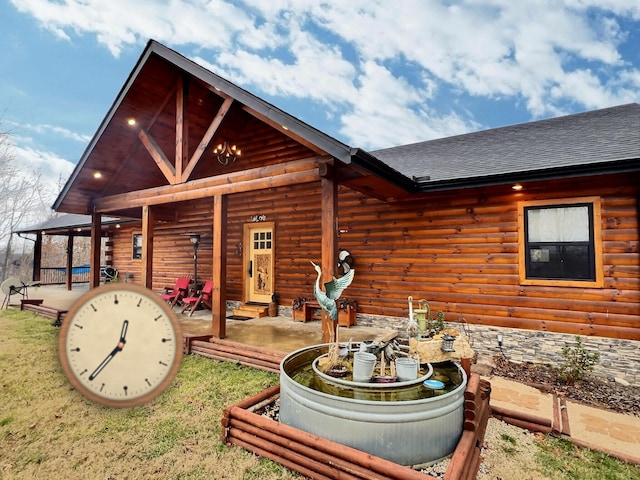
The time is 12:38
